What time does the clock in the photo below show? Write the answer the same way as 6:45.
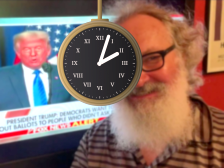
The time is 2:03
